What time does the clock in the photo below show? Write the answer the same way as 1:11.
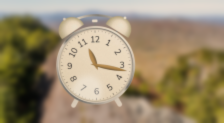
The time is 11:17
